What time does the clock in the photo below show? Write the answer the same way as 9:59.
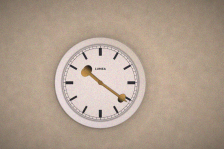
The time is 10:21
